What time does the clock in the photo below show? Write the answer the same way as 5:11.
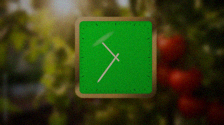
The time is 10:36
